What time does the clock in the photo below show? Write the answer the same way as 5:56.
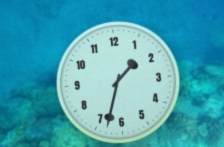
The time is 1:33
